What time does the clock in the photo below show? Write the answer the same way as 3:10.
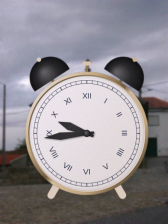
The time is 9:44
